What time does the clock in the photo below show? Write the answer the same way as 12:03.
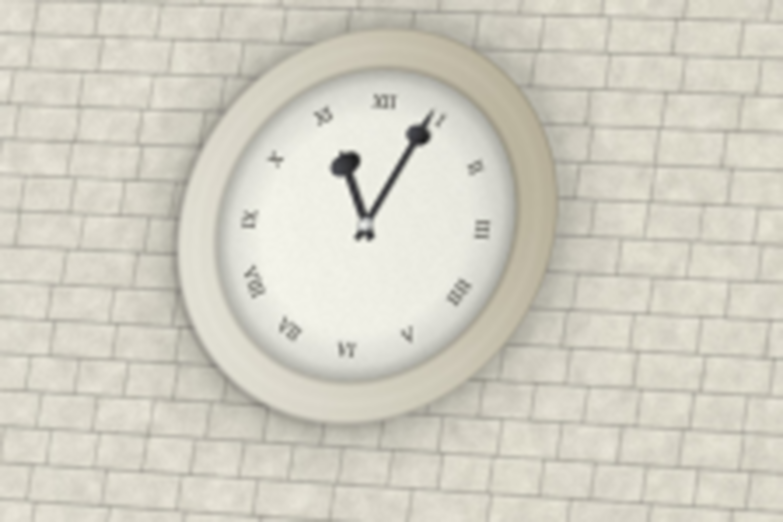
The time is 11:04
